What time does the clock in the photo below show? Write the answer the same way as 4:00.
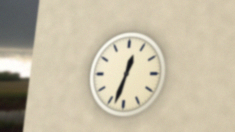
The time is 12:33
